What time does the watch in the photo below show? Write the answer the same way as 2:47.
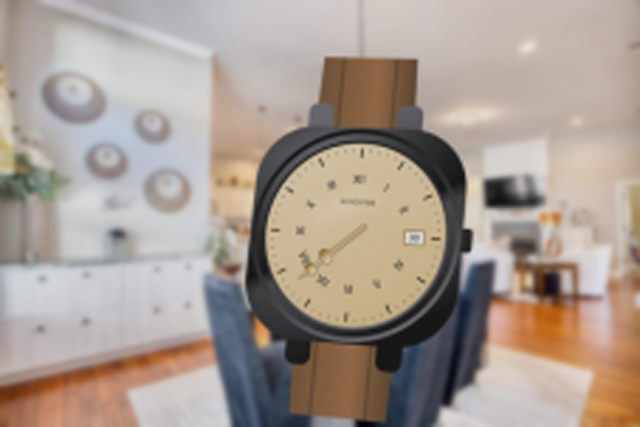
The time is 7:38
